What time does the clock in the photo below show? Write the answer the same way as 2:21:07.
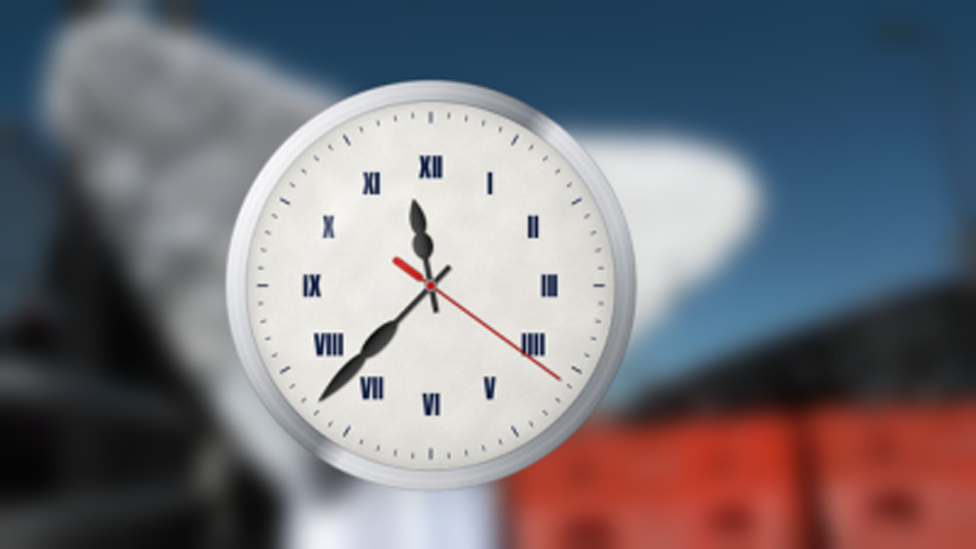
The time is 11:37:21
